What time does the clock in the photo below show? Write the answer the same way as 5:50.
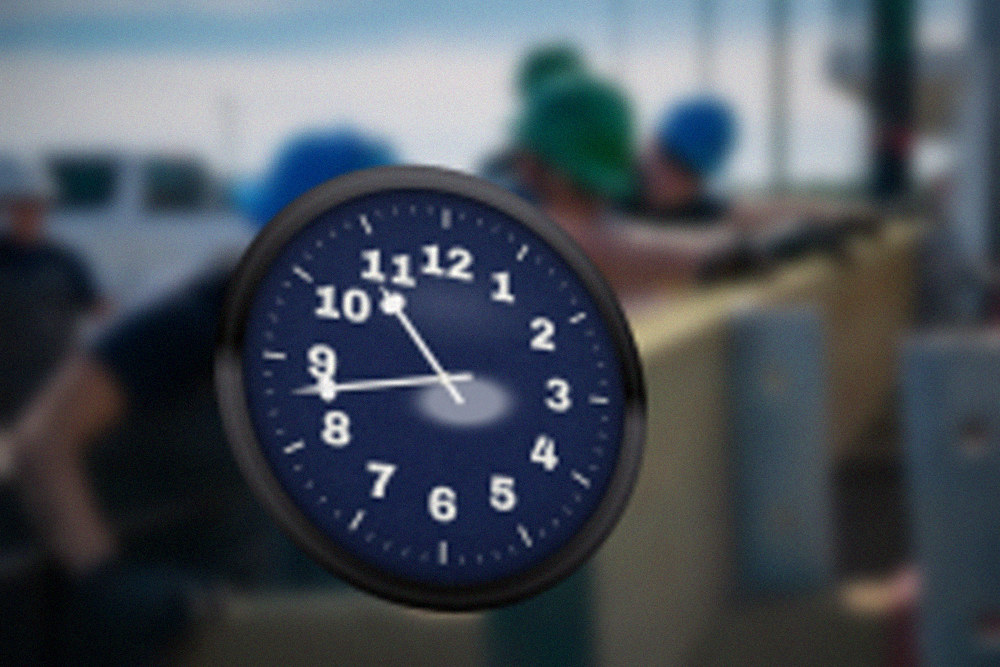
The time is 10:43
